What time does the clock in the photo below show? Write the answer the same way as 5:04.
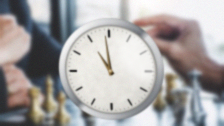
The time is 10:59
